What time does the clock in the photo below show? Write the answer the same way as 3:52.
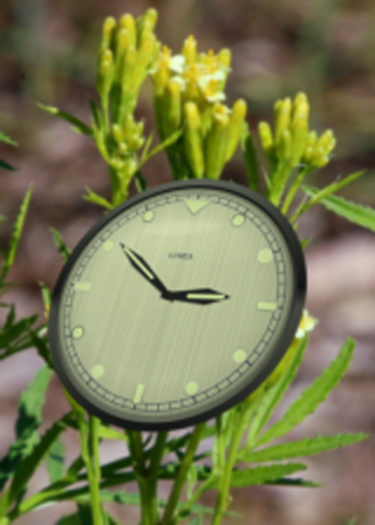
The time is 2:51
